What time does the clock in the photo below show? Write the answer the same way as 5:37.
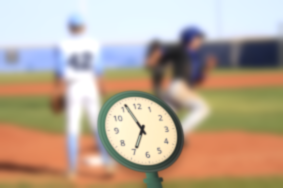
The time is 6:56
